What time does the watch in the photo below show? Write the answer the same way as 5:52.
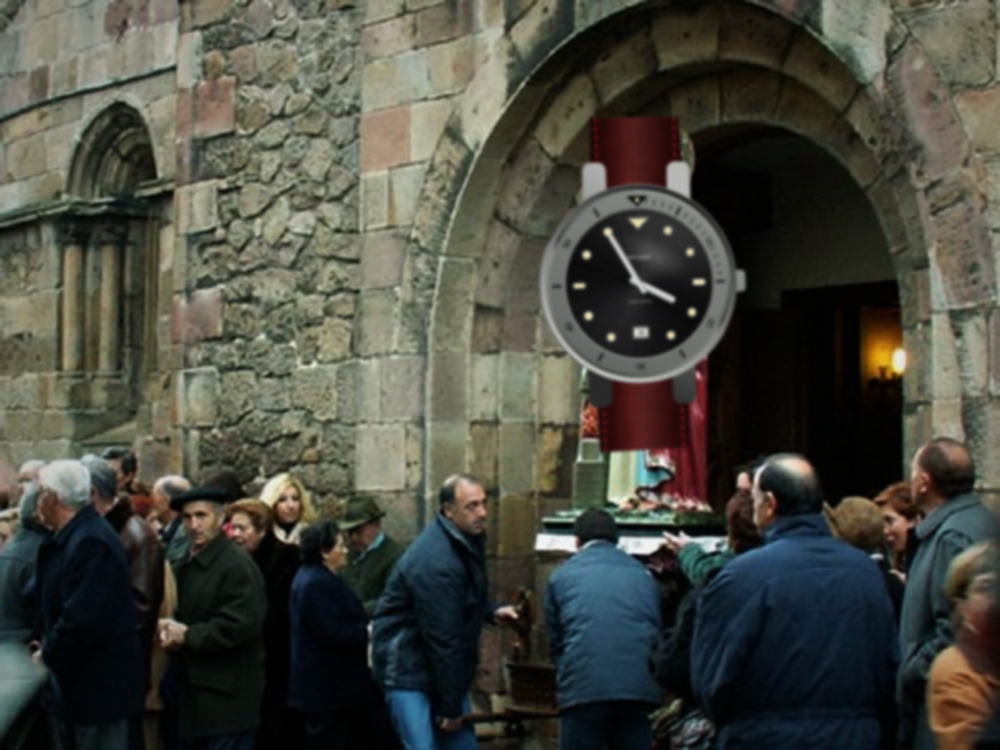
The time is 3:55
